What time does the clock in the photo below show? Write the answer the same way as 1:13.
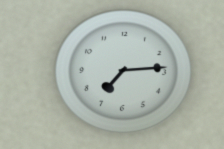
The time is 7:14
